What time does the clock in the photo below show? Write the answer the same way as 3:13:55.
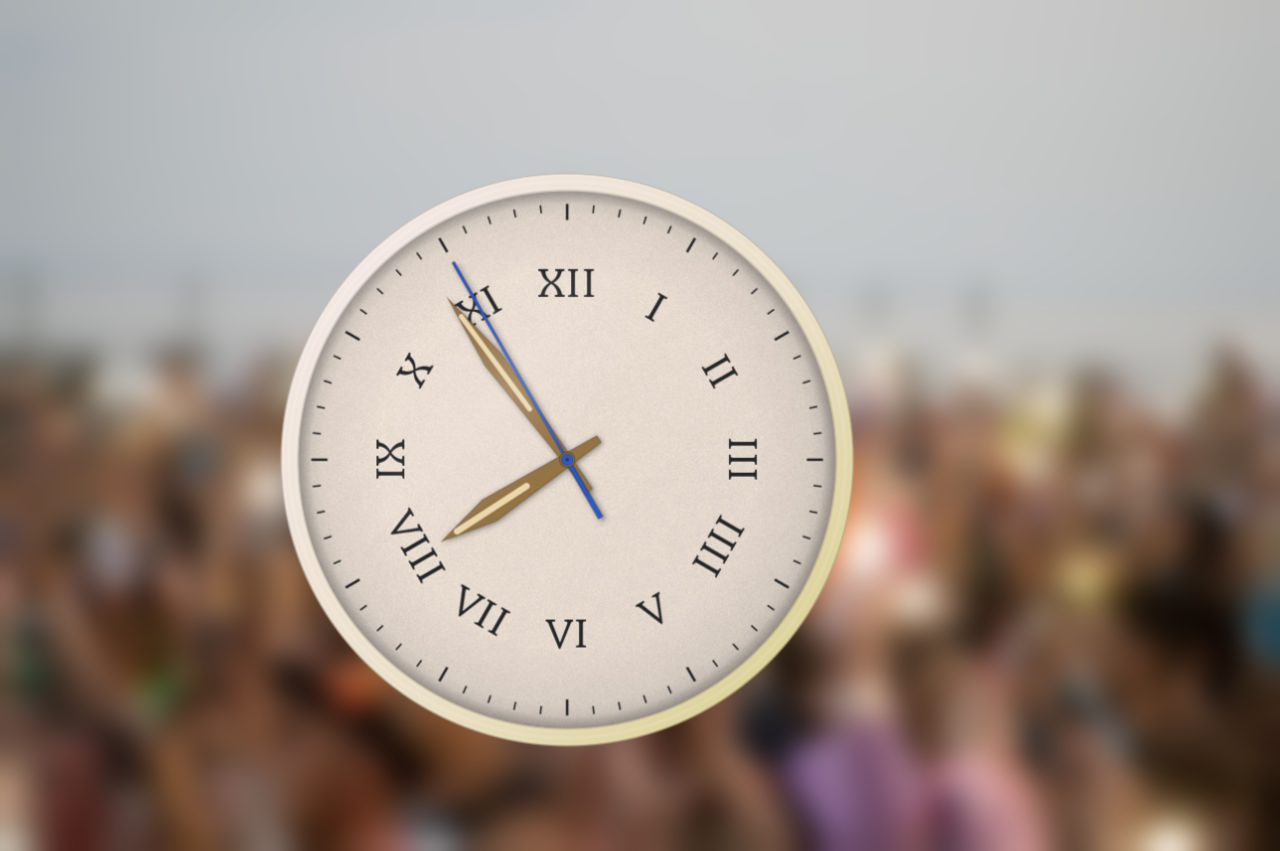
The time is 7:53:55
